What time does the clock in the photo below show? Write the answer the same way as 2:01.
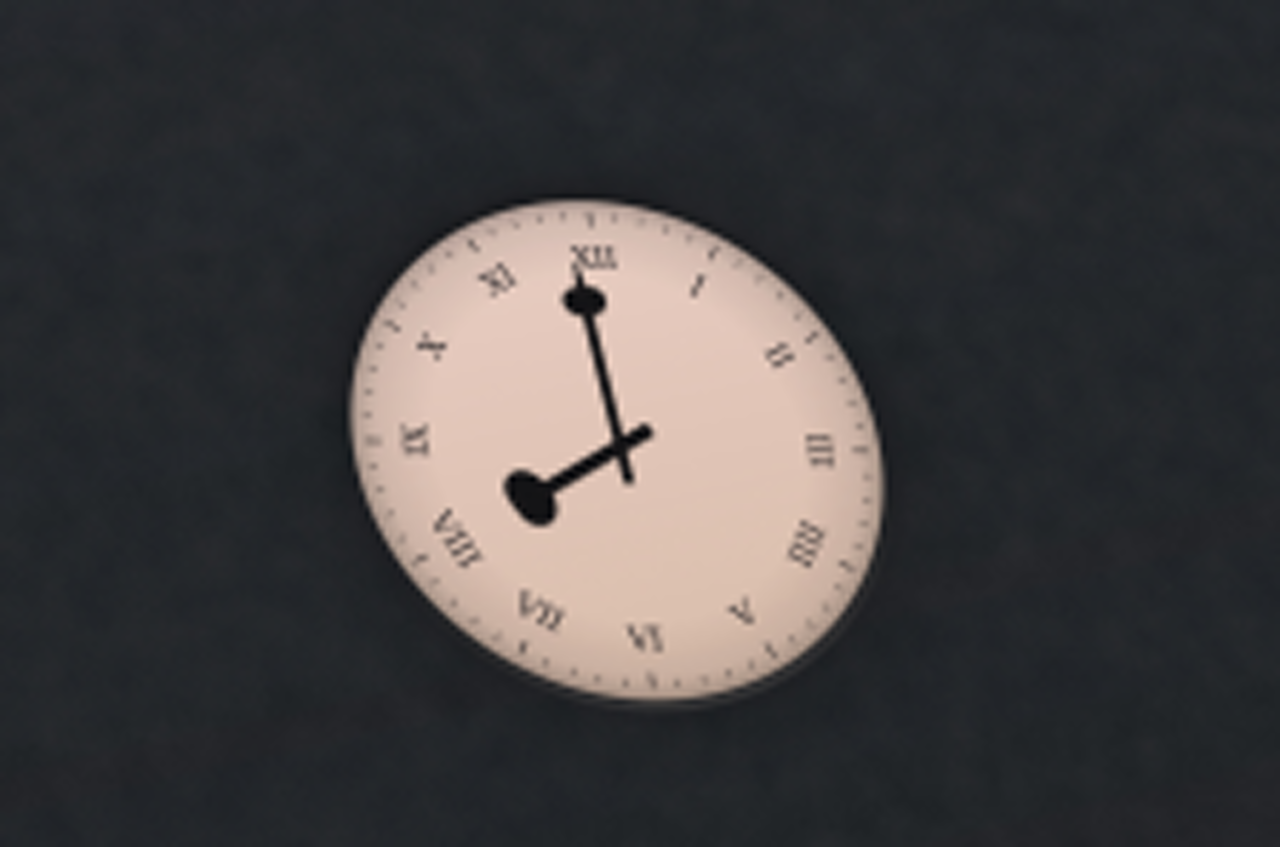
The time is 7:59
